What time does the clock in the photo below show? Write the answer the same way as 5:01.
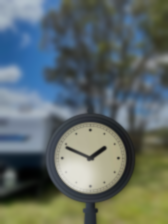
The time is 1:49
